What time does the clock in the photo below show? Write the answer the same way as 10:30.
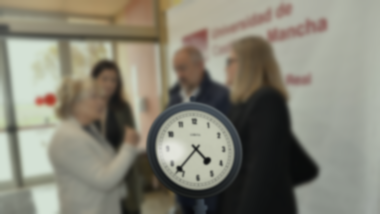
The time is 4:37
